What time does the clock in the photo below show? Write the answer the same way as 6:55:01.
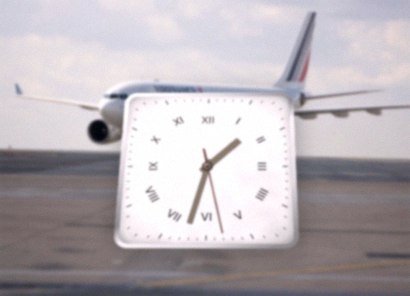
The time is 1:32:28
